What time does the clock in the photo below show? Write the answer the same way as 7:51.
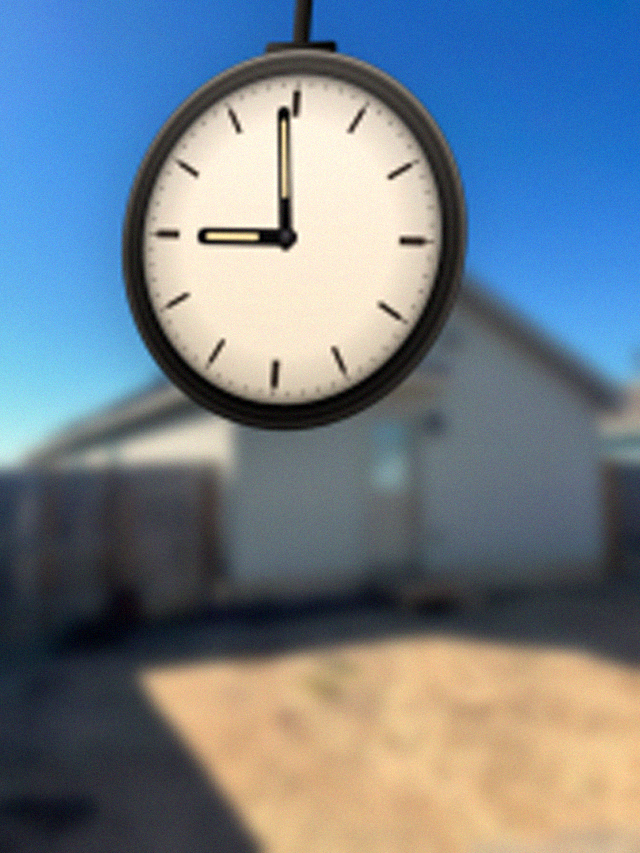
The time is 8:59
